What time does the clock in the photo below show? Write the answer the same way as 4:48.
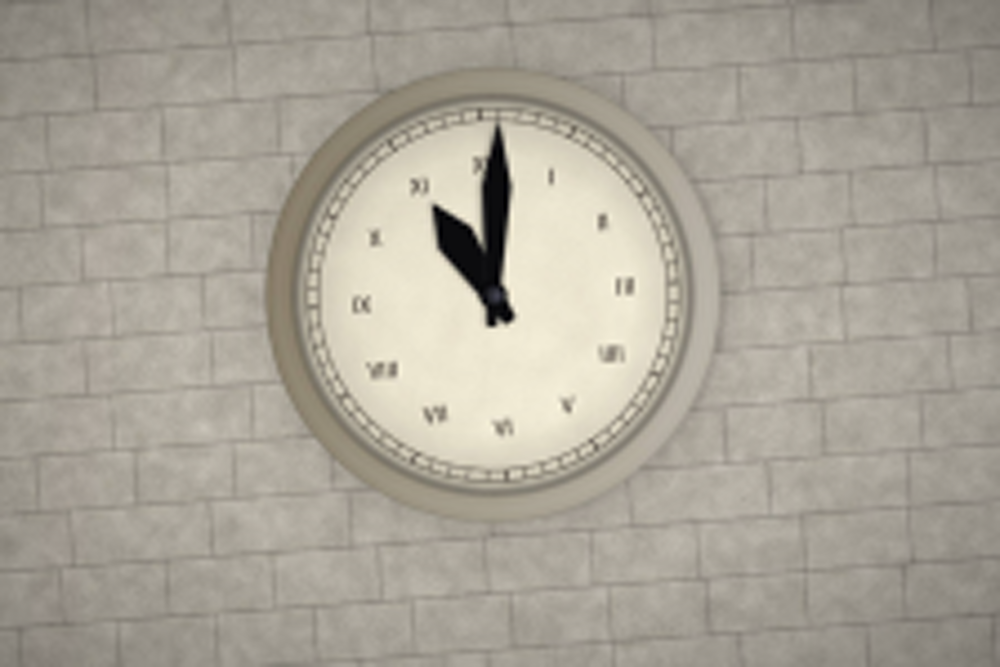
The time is 11:01
